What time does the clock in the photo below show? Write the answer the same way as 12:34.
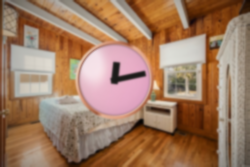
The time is 12:13
